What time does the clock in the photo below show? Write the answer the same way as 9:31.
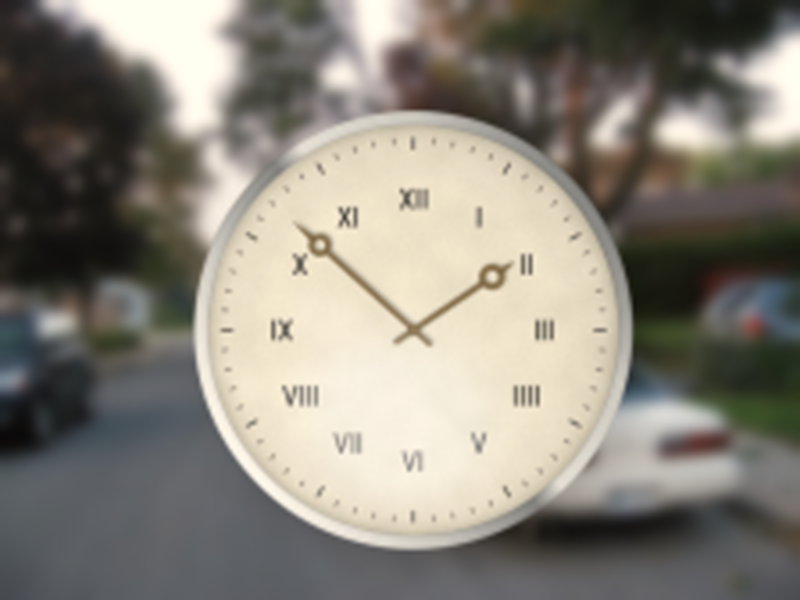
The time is 1:52
